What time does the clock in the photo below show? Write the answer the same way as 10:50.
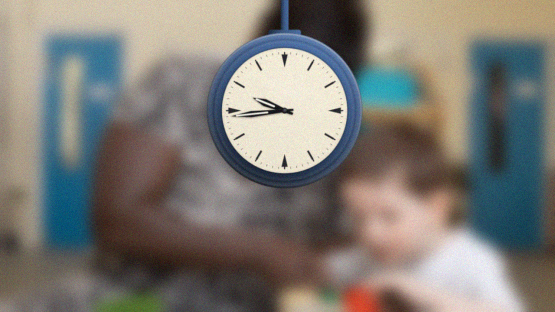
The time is 9:44
